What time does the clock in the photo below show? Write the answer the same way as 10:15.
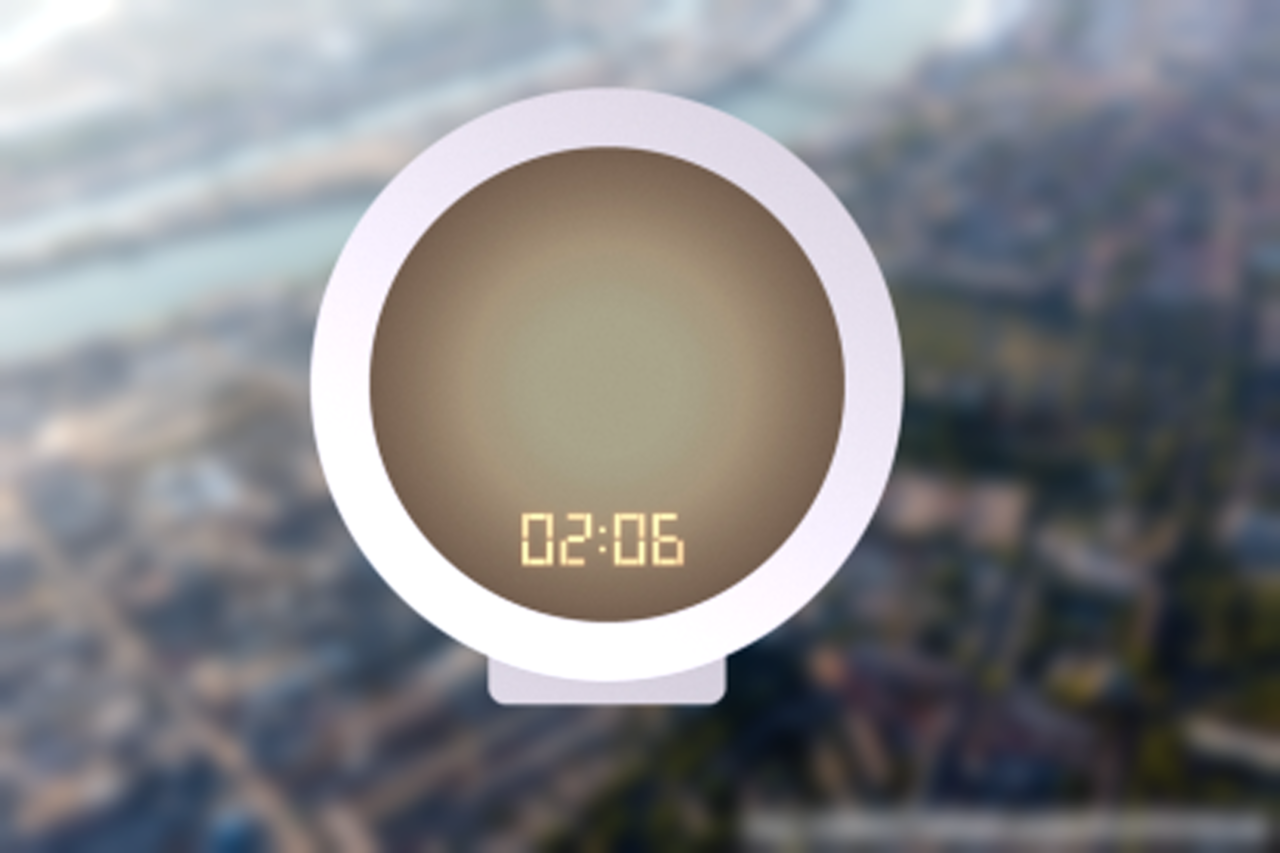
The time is 2:06
